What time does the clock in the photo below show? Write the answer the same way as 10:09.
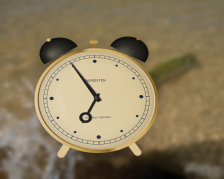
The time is 6:55
